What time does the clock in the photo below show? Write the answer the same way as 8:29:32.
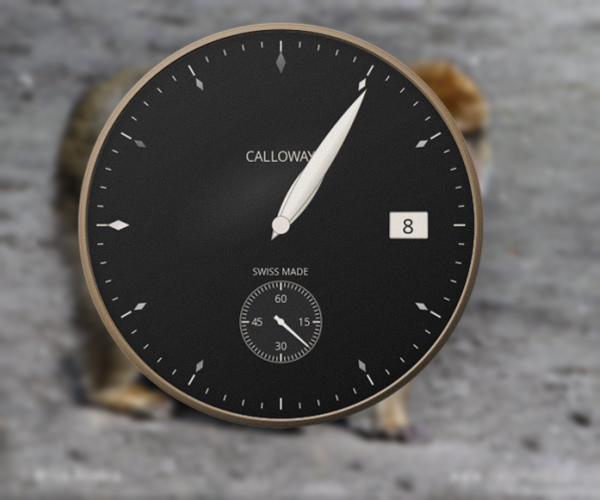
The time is 1:05:22
